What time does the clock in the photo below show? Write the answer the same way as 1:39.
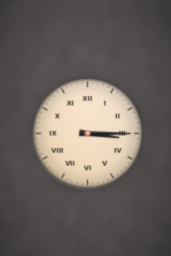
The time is 3:15
